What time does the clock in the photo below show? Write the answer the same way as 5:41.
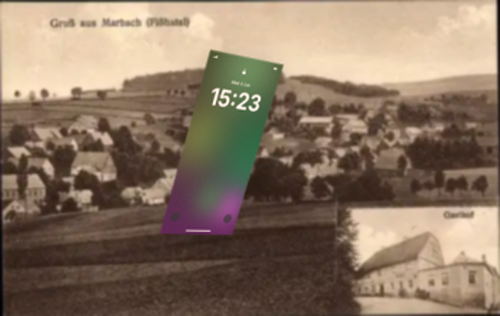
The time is 15:23
